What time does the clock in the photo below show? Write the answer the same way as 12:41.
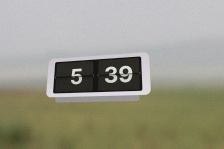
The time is 5:39
